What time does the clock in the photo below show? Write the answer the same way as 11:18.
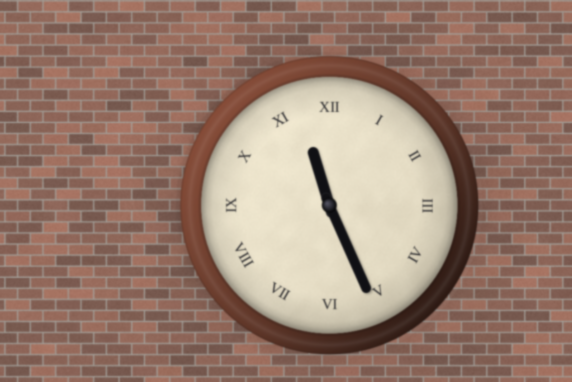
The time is 11:26
